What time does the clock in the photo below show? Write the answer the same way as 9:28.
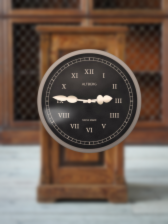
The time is 2:46
